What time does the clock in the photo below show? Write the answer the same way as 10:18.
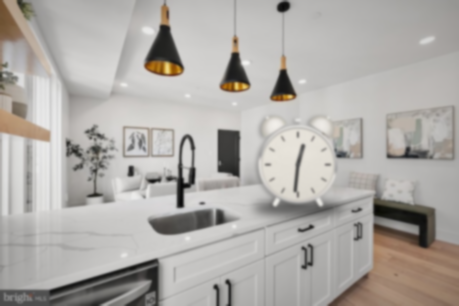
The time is 12:31
